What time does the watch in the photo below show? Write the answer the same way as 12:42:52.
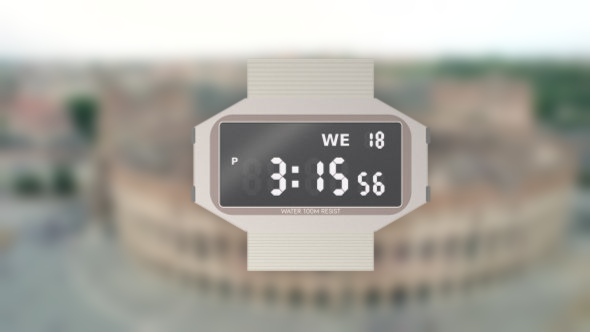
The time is 3:15:56
